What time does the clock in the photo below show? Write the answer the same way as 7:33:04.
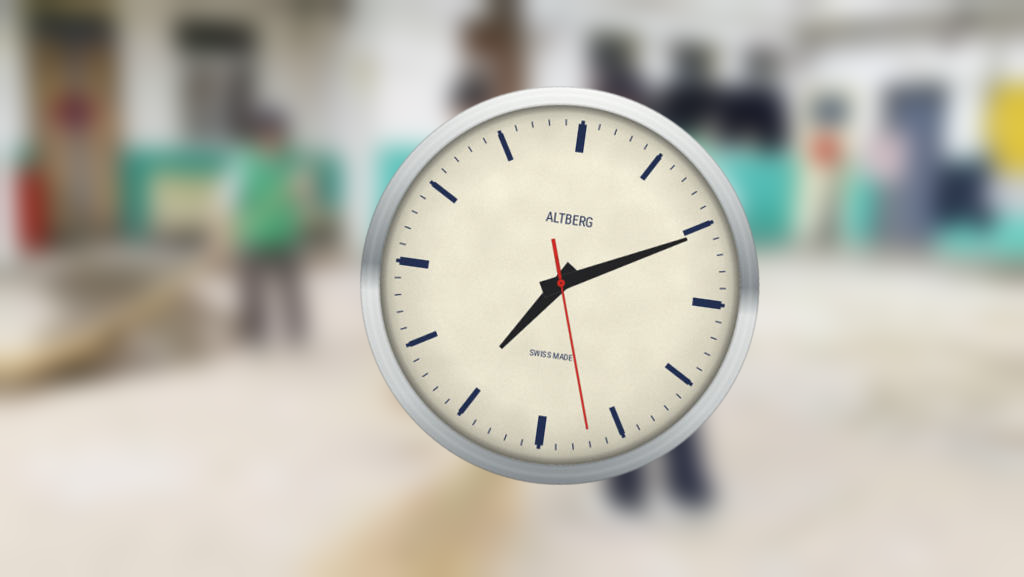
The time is 7:10:27
